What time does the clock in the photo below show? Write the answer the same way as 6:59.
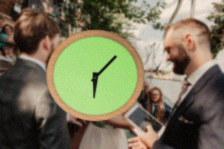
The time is 6:07
